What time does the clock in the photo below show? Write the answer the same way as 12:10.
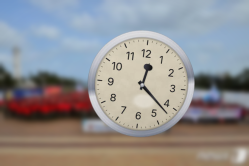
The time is 12:22
